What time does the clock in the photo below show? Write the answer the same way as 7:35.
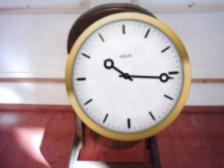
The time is 10:16
